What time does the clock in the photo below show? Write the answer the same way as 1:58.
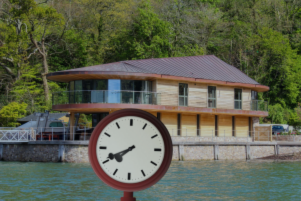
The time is 7:41
